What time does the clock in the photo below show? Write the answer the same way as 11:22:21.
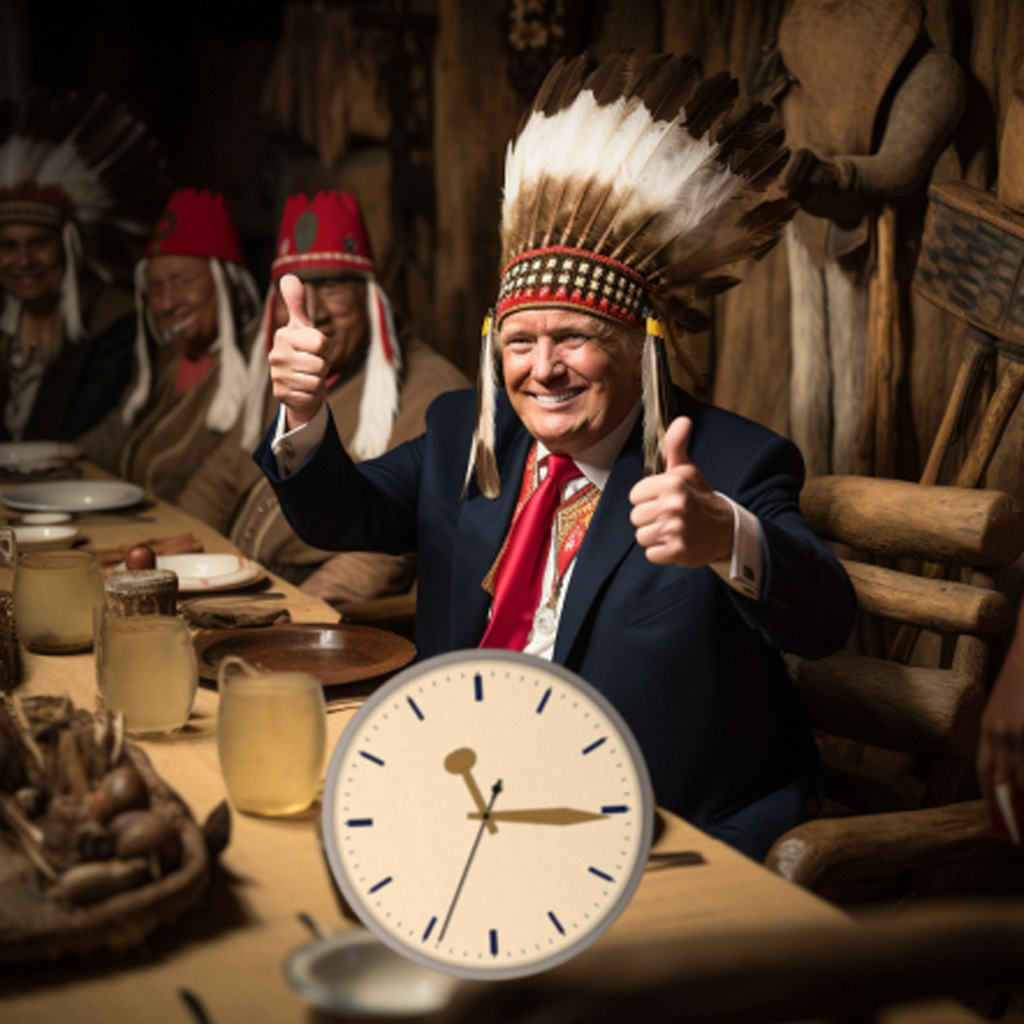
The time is 11:15:34
